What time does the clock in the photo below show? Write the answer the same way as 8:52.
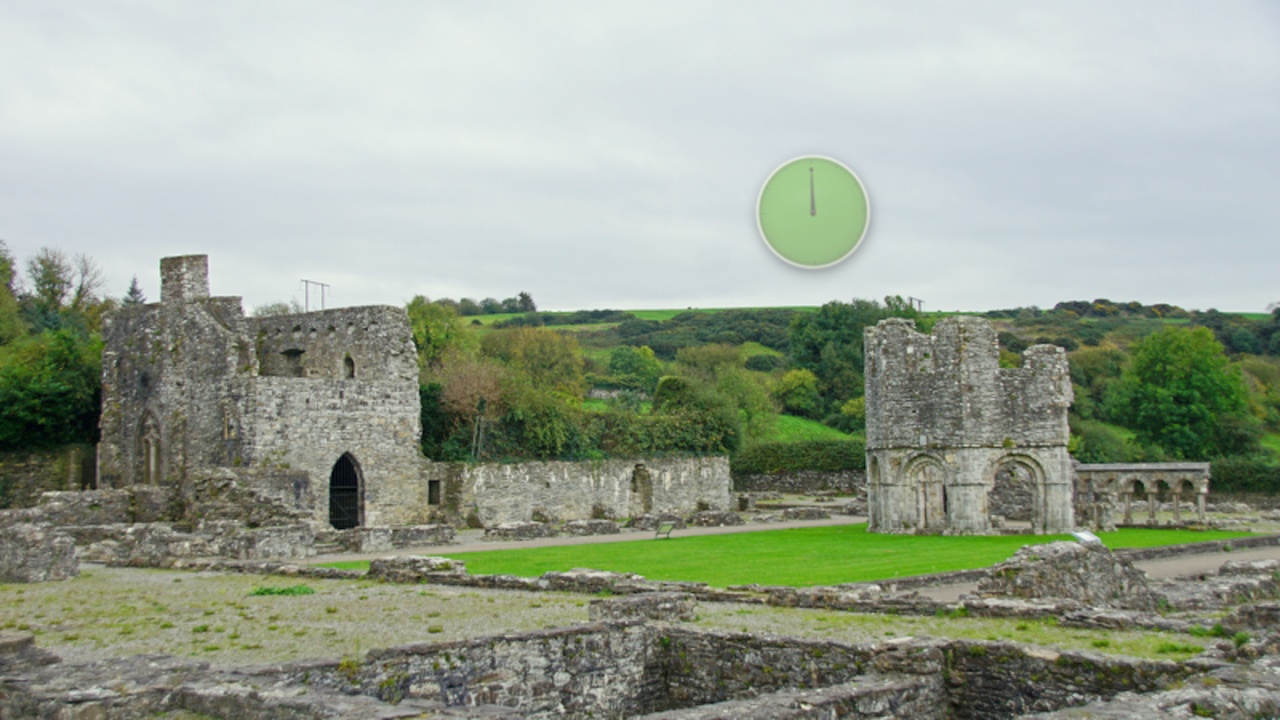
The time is 12:00
